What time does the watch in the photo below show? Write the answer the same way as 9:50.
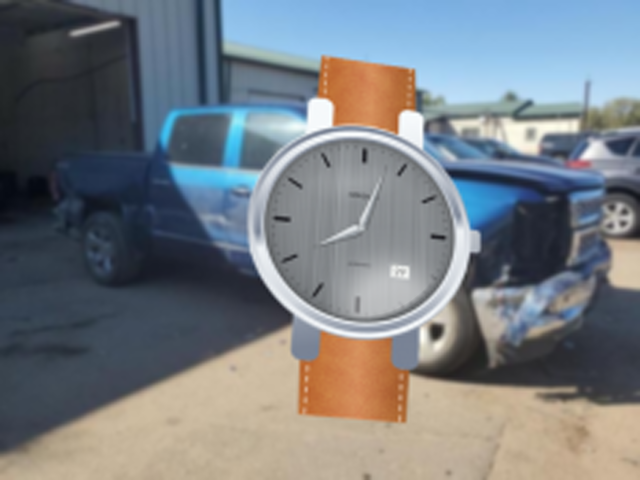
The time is 8:03
